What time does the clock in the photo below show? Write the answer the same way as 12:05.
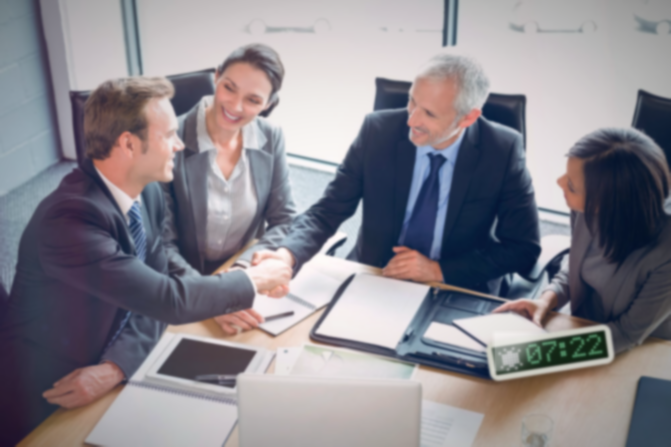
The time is 7:22
